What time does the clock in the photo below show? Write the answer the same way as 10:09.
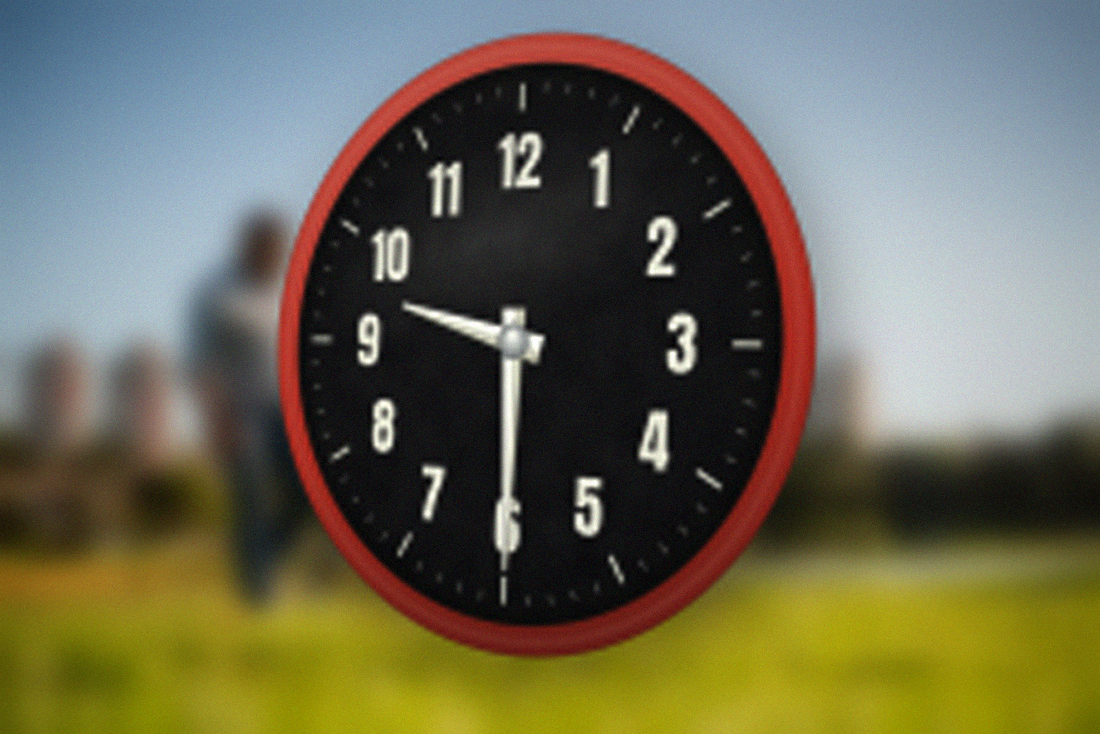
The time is 9:30
